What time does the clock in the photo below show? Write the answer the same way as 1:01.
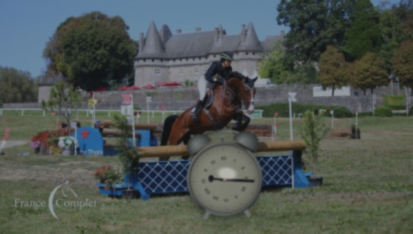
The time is 9:16
